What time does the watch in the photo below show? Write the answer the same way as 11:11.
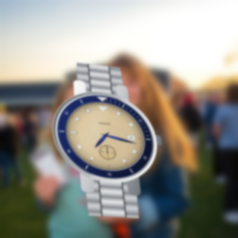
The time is 7:17
